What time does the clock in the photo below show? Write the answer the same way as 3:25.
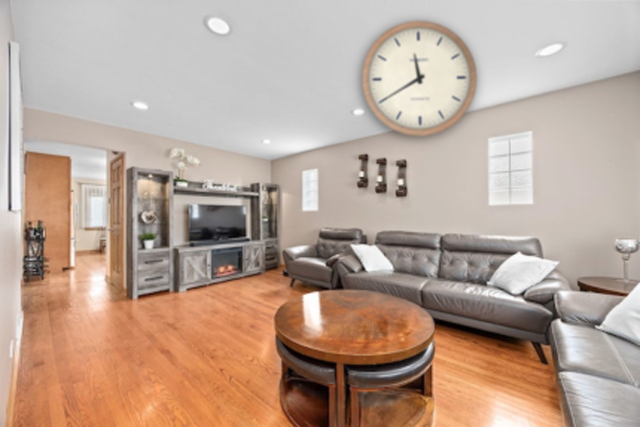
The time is 11:40
